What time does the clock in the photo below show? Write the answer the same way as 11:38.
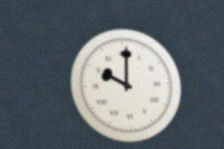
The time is 10:01
